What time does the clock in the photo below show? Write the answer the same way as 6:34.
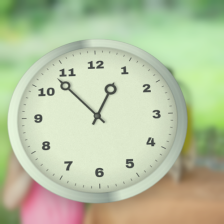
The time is 12:53
